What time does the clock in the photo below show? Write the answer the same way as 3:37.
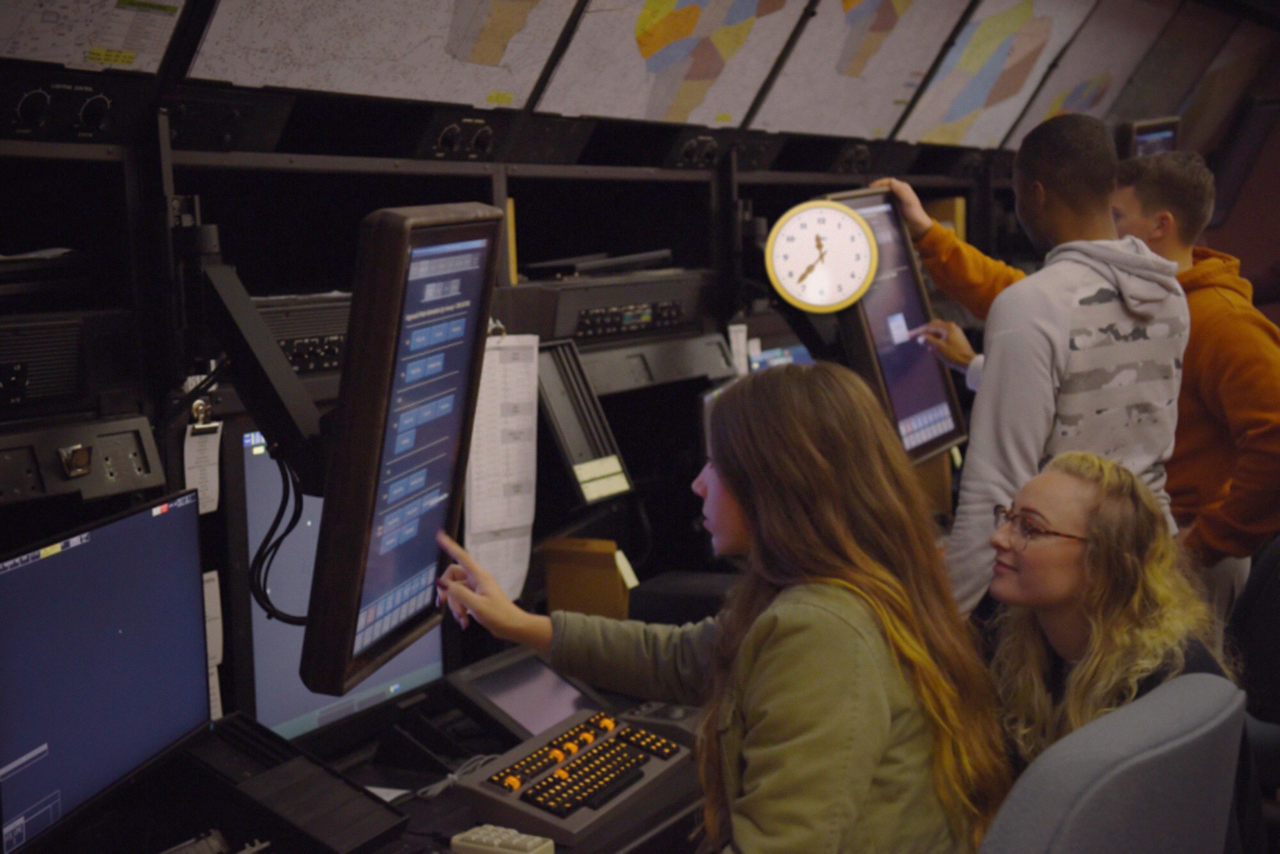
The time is 11:37
